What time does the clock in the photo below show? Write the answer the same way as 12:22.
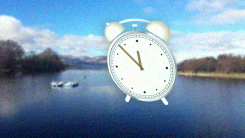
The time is 11:53
